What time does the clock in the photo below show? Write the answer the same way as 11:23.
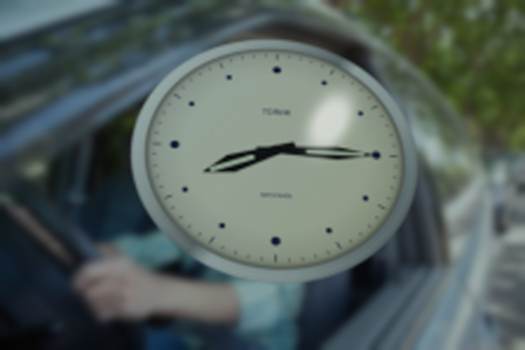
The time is 8:15
